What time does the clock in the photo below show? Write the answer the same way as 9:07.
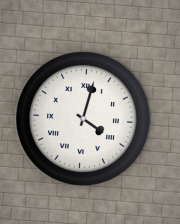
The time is 4:02
